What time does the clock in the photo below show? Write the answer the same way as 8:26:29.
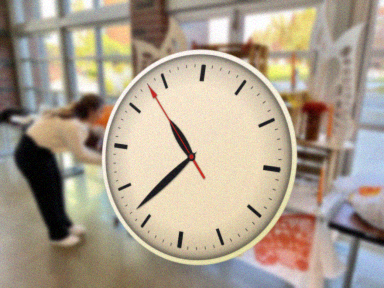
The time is 10:36:53
